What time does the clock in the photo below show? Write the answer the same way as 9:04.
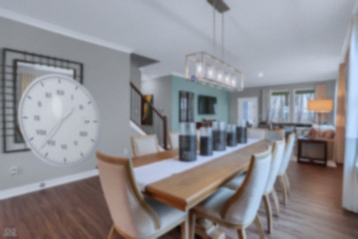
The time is 1:37
